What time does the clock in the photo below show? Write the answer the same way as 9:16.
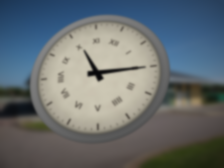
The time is 10:10
